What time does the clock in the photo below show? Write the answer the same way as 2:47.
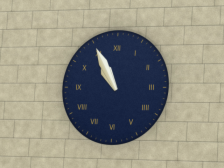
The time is 10:55
